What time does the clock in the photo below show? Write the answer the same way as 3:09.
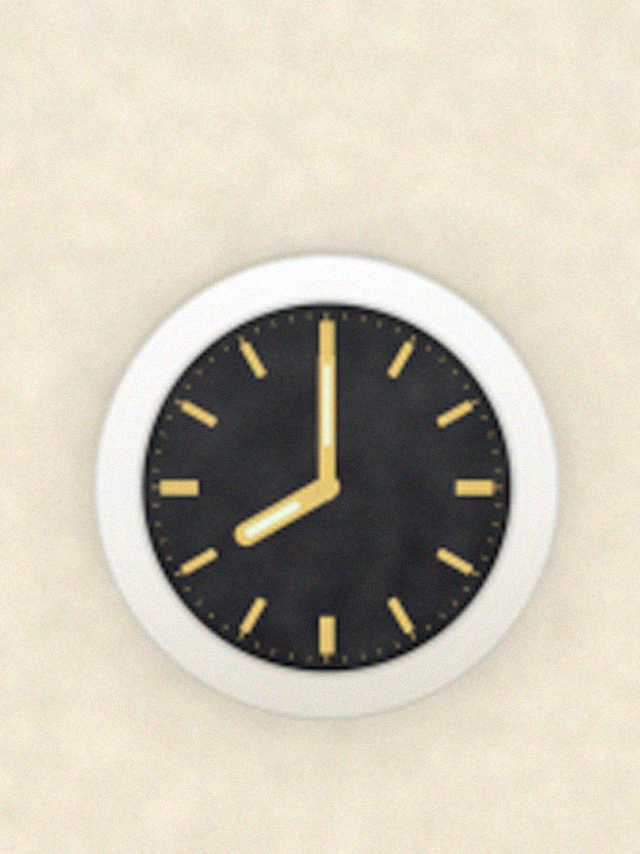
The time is 8:00
